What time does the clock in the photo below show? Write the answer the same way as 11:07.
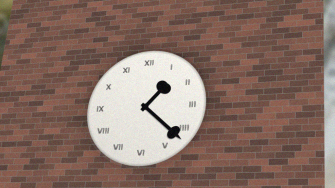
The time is 1:22
